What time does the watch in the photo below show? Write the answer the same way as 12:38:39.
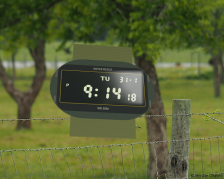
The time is 9:14:18
